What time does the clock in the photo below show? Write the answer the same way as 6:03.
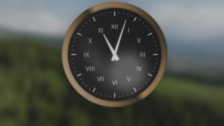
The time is 11:03
